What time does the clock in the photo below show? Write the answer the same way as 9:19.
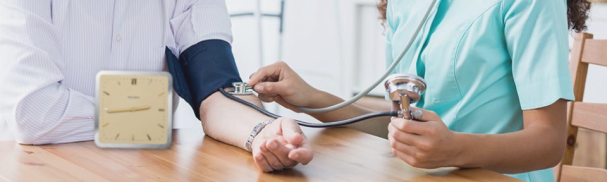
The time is 2:44
